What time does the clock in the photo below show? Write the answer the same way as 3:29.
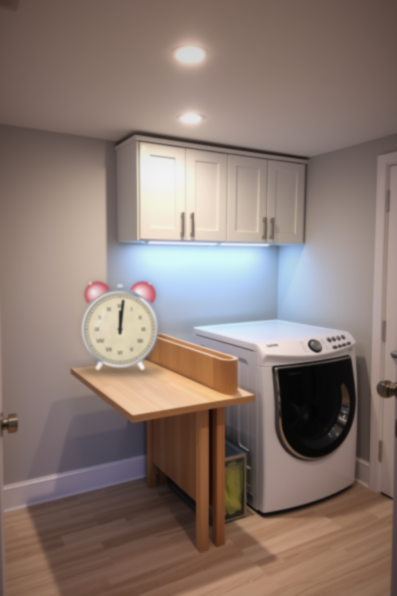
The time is 12:01
